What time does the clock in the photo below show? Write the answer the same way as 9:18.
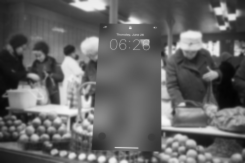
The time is 6:26
